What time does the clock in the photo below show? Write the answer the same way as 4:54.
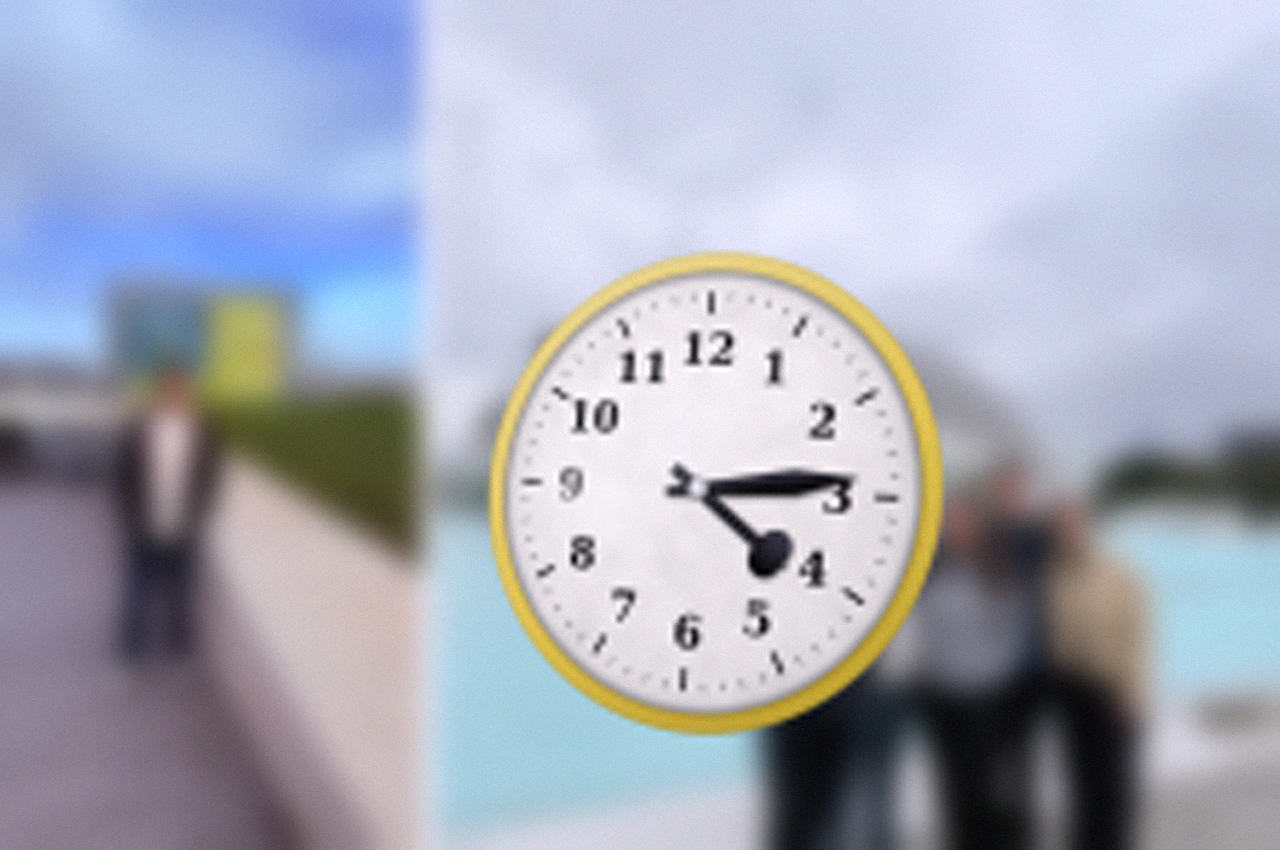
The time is 4:14
